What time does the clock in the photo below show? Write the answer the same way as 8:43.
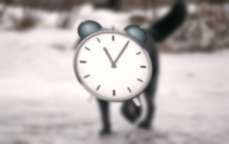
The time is 11:05
